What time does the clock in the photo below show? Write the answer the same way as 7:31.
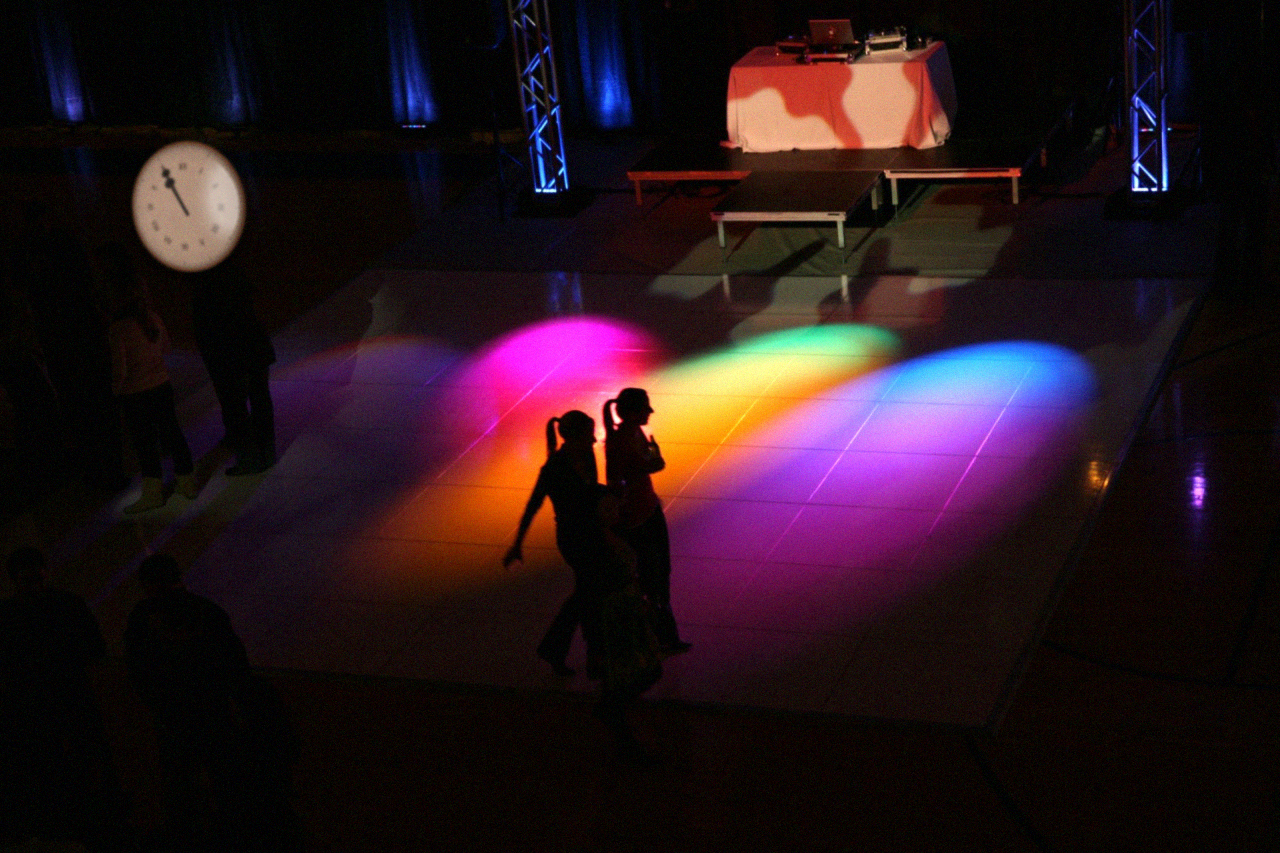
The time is 10:55
